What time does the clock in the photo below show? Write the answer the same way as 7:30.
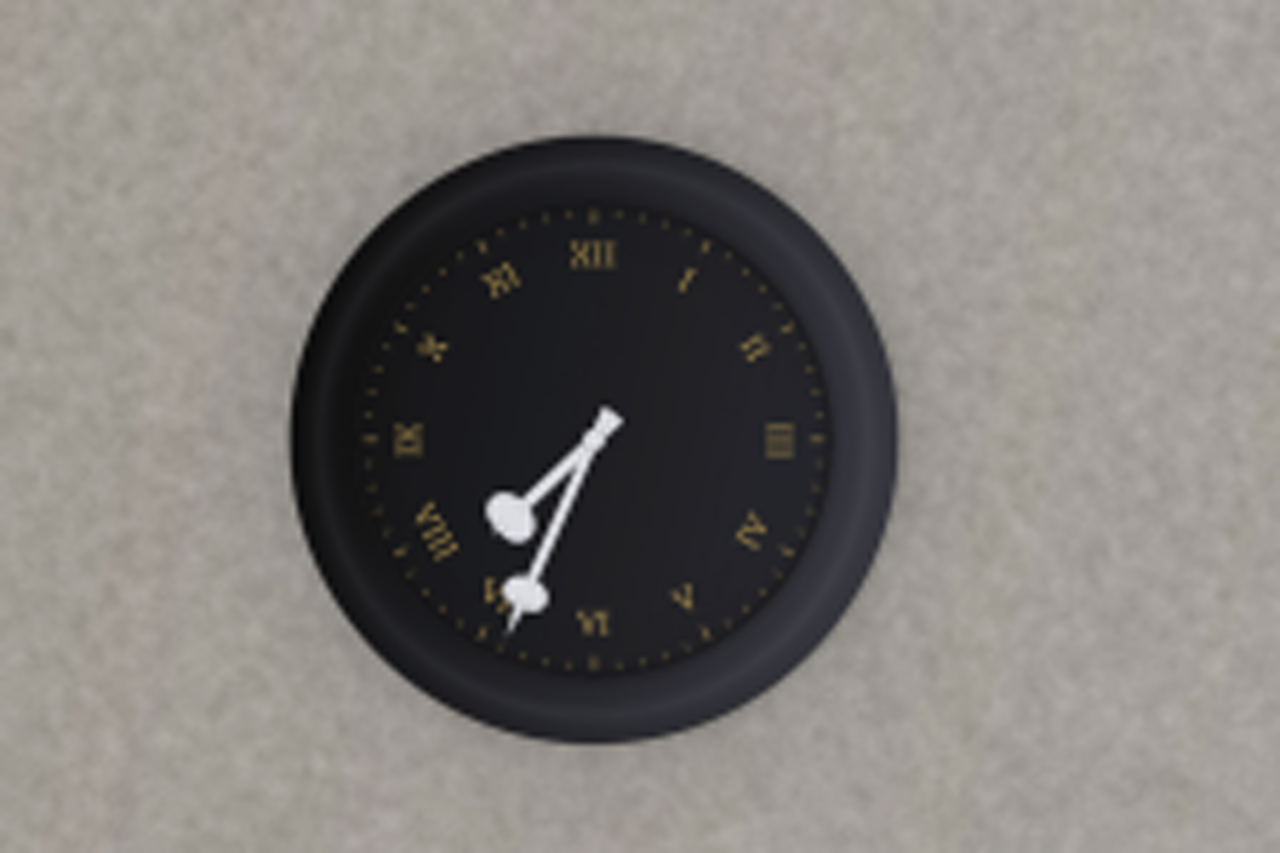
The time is 7:34
